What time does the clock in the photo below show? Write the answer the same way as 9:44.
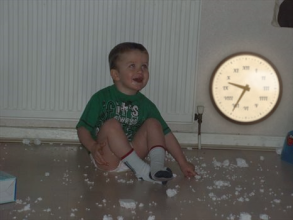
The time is 9:35
